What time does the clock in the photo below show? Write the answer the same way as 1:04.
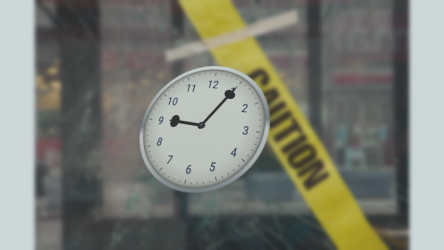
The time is 9:05
